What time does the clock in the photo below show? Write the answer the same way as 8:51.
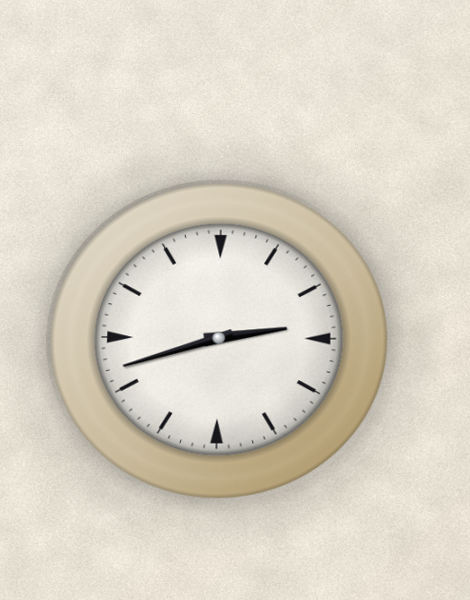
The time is 2:42
